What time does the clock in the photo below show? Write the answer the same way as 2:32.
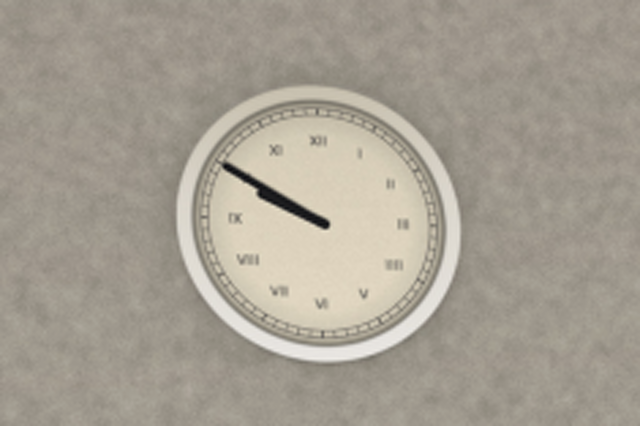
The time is 9:50
